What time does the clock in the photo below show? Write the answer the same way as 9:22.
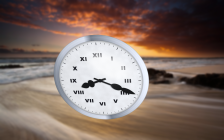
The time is 8:19
